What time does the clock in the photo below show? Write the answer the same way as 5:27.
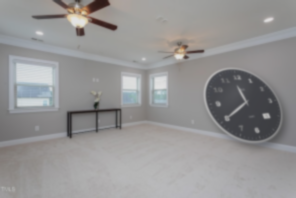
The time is 11:40
